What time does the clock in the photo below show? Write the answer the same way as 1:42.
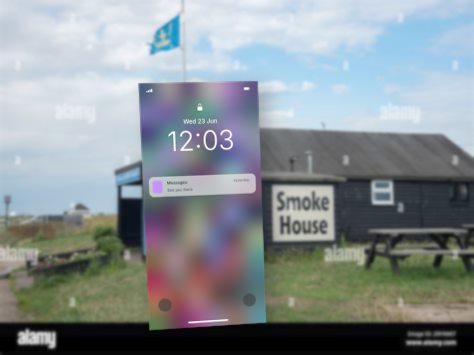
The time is 12:03
